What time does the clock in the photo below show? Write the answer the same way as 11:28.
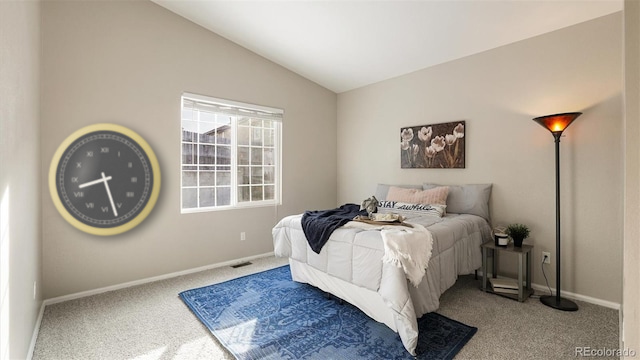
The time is 8:27
